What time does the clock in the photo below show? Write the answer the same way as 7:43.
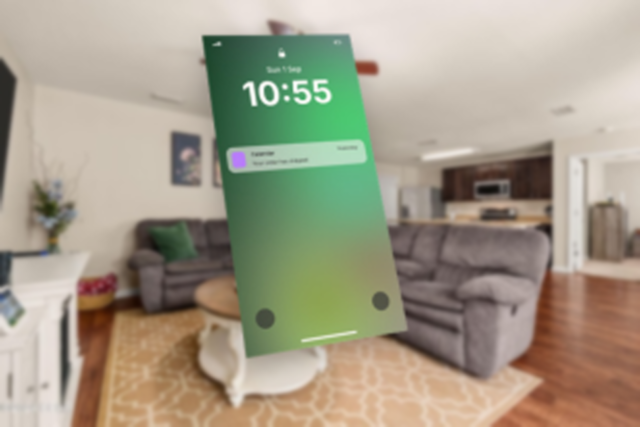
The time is 10:55
